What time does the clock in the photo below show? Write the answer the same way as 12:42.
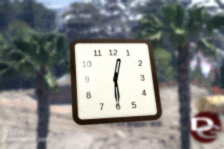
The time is 12:30
